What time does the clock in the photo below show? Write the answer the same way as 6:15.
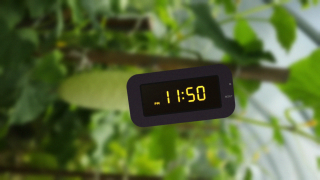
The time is 11:50
